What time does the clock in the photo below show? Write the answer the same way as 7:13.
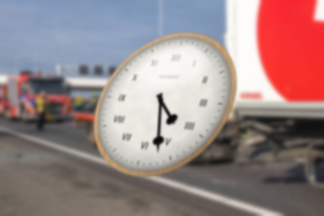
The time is 4:27
